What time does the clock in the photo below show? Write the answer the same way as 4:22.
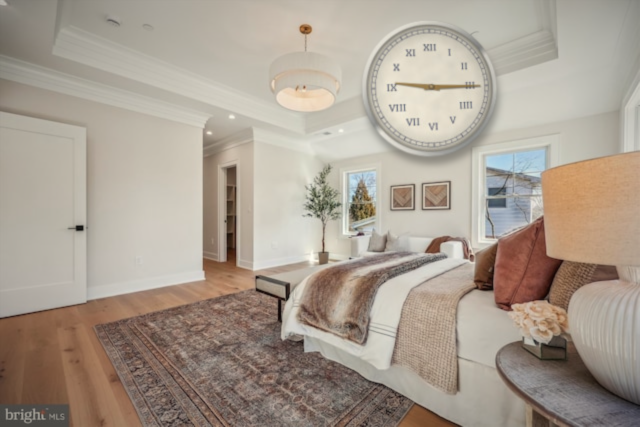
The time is 9:15
